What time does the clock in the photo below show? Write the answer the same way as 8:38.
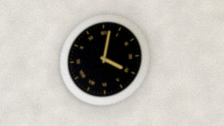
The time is 4:02
